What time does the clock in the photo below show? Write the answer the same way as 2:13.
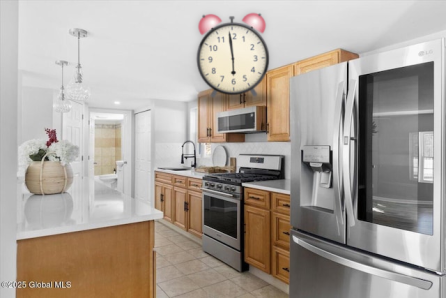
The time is 5:59
